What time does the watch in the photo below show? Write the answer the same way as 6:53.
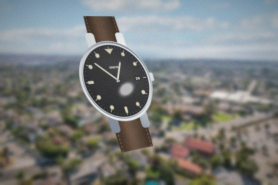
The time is 12:52
